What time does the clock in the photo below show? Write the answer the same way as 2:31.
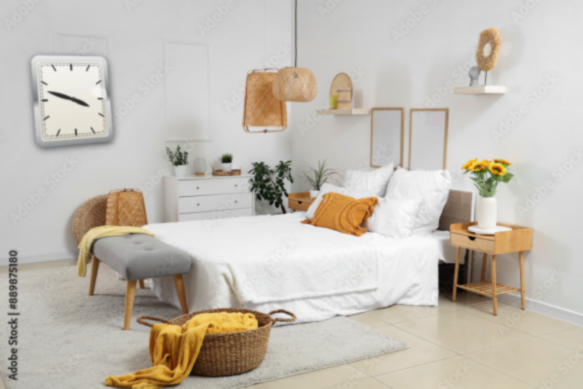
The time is 3:48
